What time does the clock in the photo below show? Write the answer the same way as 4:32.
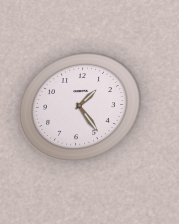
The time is 1:24
